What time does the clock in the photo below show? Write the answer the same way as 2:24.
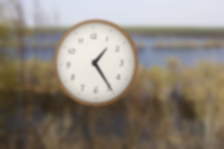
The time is 1:25
